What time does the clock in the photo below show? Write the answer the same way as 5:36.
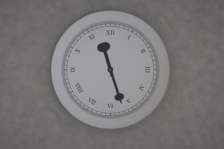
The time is 11:27
